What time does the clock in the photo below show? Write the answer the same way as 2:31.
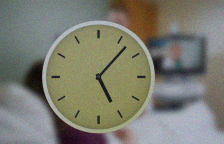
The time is 5:07
